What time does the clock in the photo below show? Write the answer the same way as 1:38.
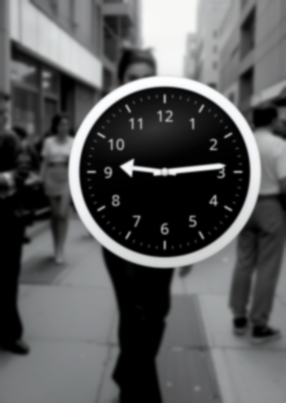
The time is 9:14
